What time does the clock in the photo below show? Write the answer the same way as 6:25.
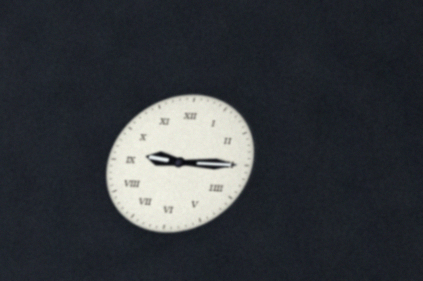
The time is 9:15
